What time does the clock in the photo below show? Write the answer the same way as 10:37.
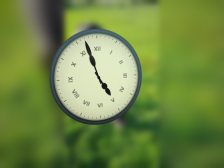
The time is 4:57
